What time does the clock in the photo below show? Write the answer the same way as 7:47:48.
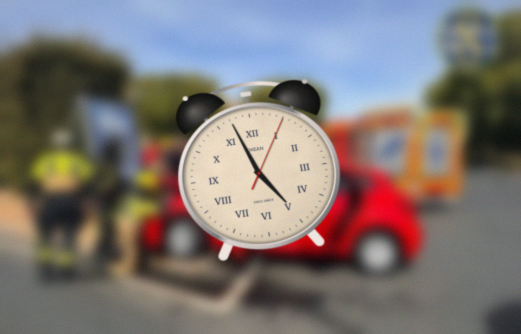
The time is 4:57:05
